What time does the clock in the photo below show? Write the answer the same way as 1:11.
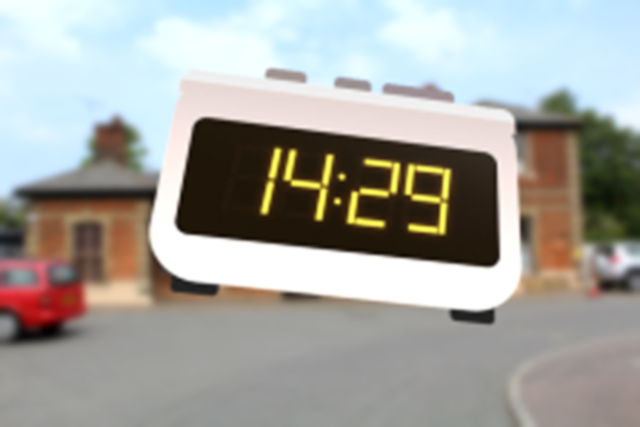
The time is 14:29
